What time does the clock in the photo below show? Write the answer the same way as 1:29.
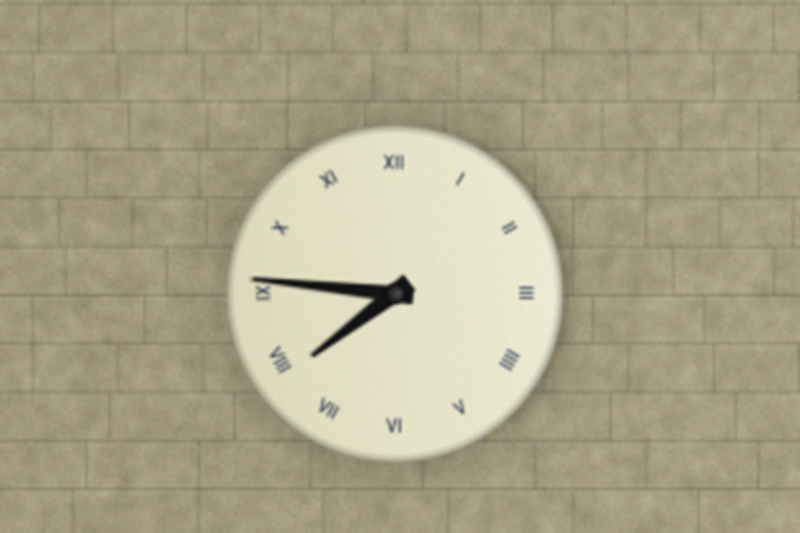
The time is 7:46
